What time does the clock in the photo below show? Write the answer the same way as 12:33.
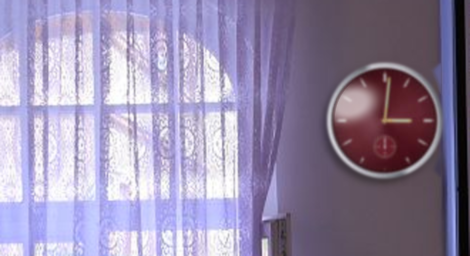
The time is 3:01
